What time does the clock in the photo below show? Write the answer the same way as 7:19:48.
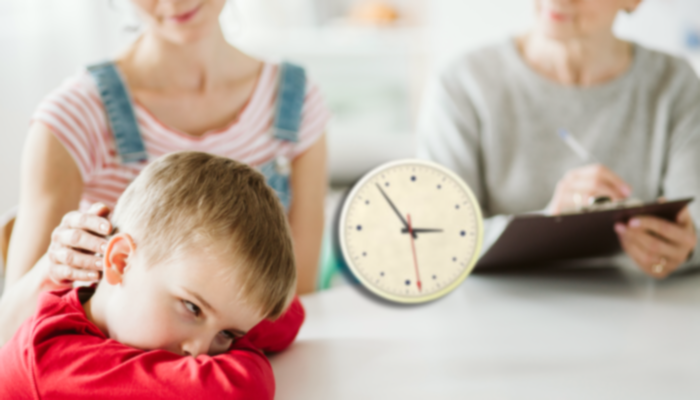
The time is 2:53:28
